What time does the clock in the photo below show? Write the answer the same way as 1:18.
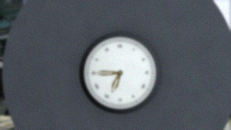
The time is 6:45
